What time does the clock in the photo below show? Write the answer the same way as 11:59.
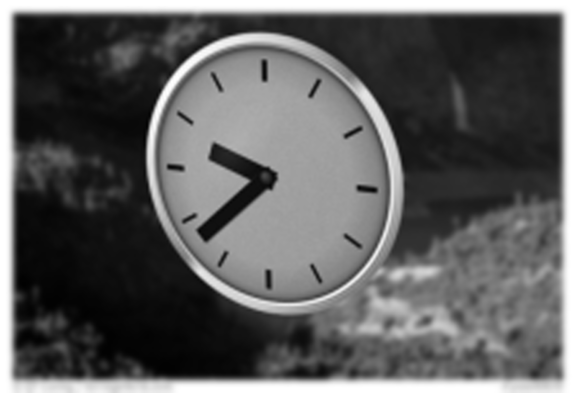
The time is 9:38
